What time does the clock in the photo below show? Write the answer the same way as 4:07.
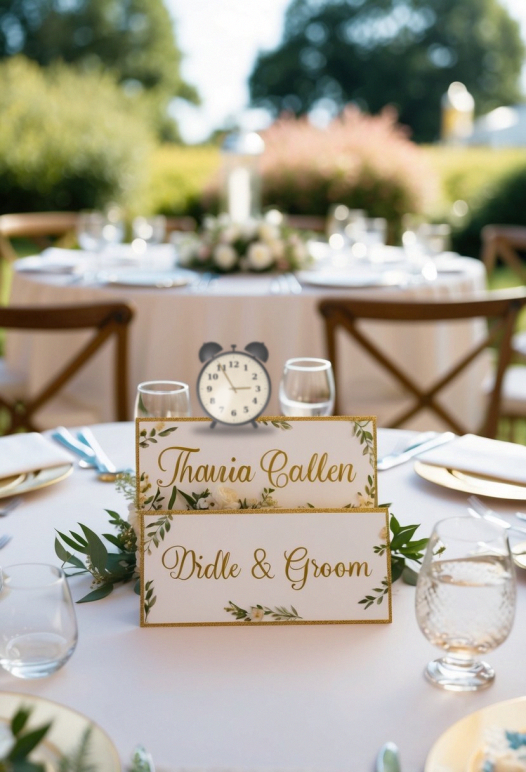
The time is 2:55
